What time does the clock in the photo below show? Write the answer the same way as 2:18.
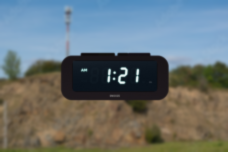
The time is 1:21
